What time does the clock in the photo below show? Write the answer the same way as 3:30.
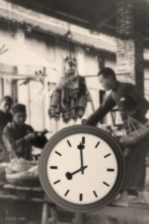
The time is 7:59
